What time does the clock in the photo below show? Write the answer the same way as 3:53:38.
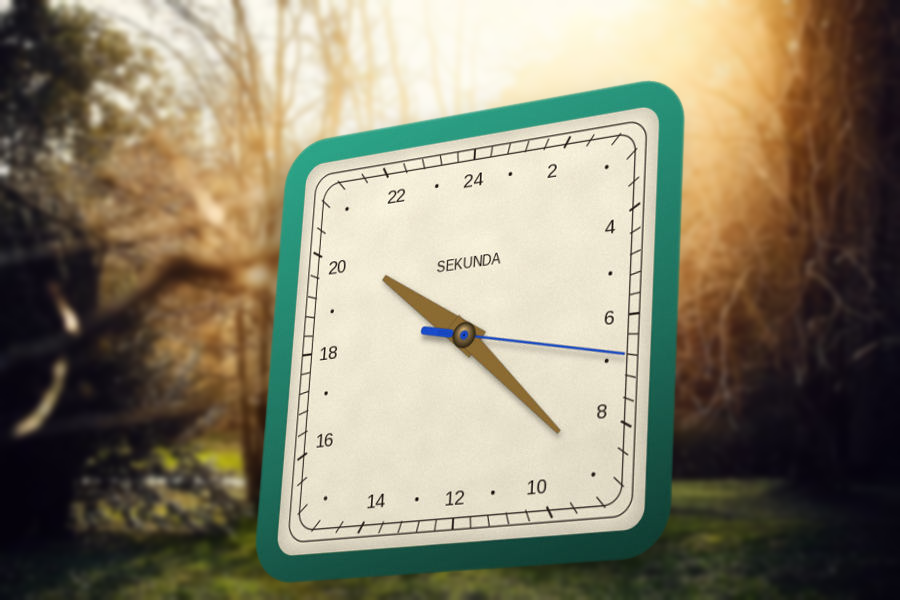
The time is 20:22:17
